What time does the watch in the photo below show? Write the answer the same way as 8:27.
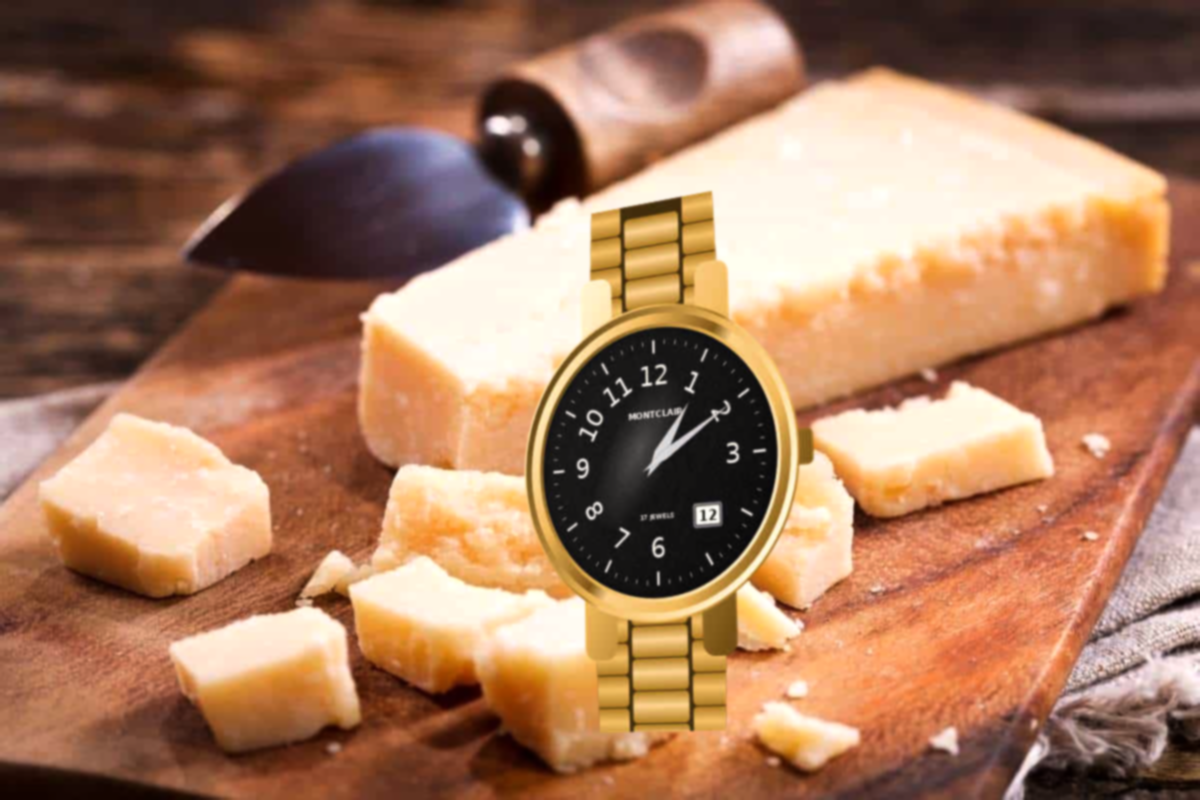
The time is 1:10
